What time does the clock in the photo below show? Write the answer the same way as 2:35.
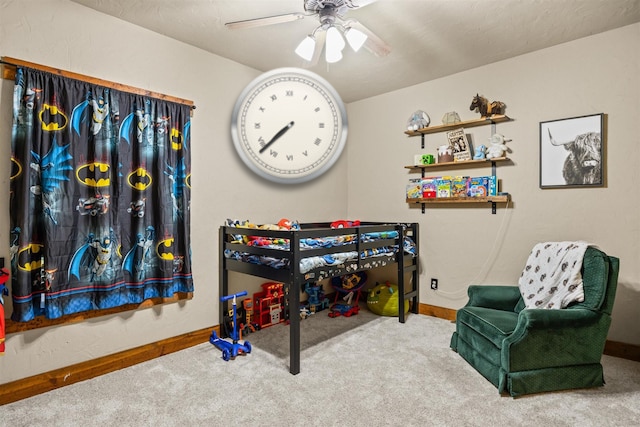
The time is 7:38
